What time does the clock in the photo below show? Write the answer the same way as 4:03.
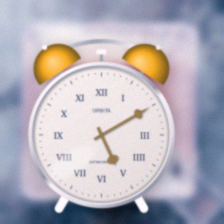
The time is 5:10
